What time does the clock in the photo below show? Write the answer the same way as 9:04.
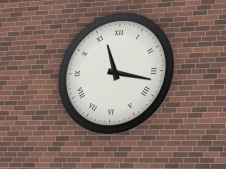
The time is 11:17
